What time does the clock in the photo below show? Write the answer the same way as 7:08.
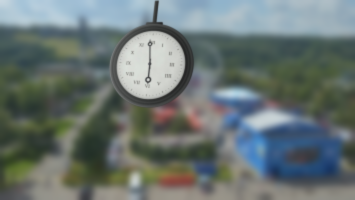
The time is 5:59
